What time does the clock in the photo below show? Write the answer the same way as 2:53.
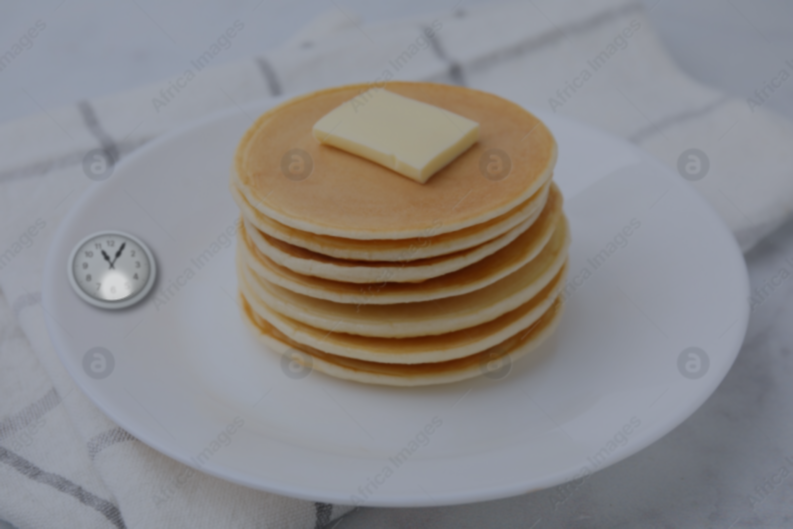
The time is 11:05
